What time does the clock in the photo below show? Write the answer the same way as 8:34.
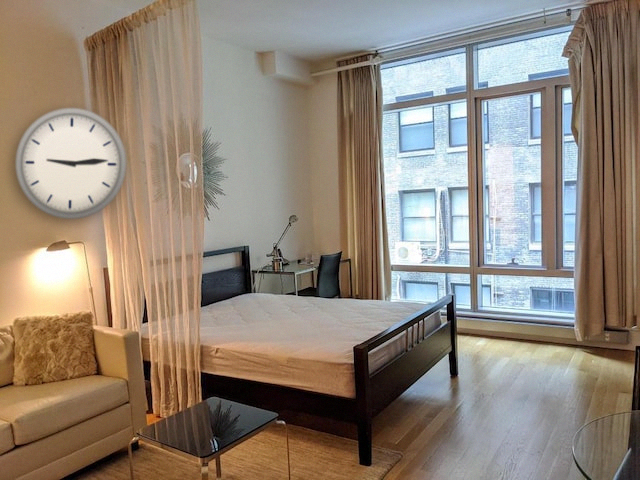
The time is 9:14
